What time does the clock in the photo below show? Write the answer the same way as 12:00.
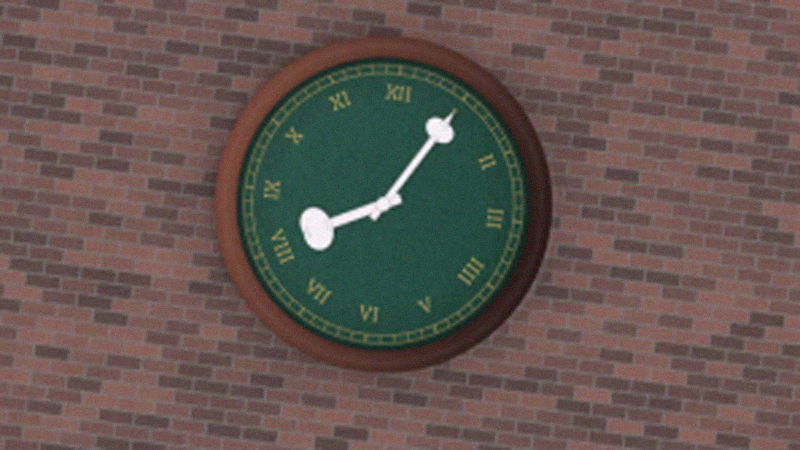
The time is 8:05
